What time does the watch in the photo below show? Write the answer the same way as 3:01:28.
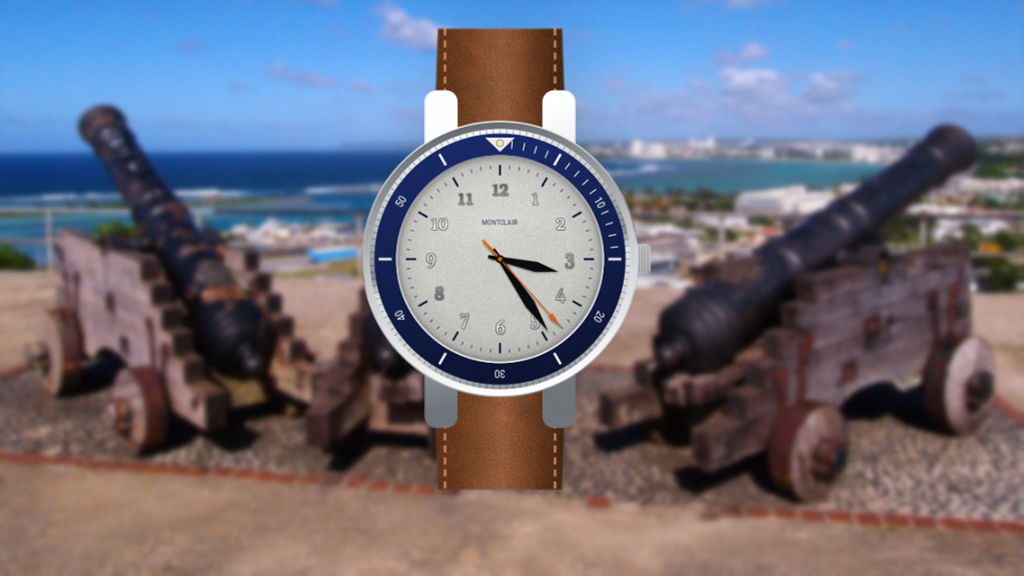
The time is 3:24:23
